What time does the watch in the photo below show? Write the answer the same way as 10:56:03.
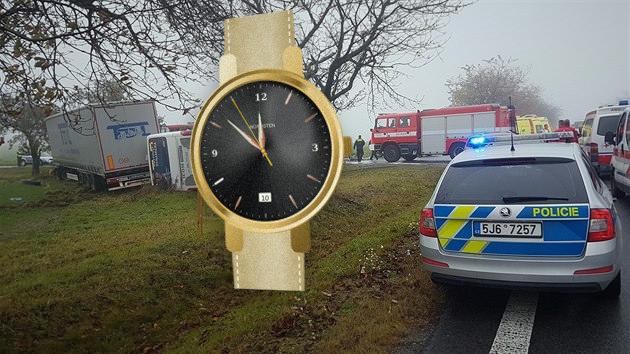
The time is 11:51:55
